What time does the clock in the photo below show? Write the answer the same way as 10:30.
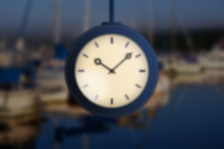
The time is 10:08
